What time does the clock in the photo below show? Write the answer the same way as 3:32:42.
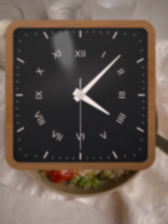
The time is 4:07:30
